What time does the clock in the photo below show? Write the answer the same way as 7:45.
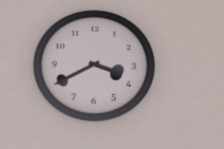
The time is 3:40
